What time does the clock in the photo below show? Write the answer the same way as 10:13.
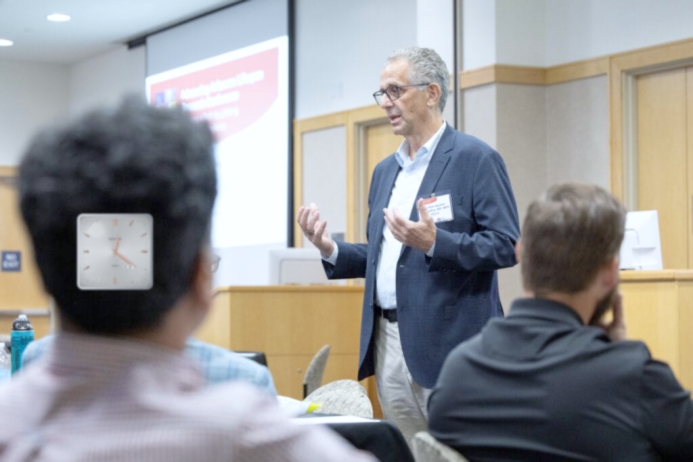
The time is 12:21
